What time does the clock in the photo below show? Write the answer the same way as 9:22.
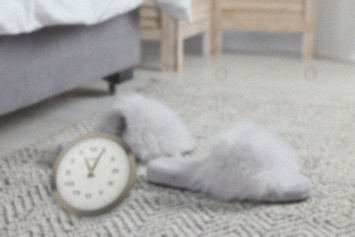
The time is 11:04
